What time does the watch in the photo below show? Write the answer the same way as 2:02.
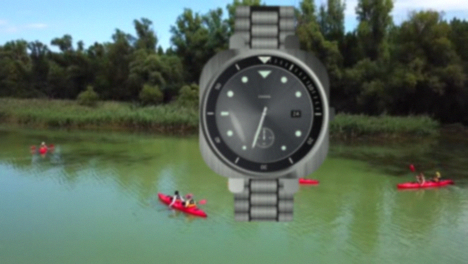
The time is 6:33
